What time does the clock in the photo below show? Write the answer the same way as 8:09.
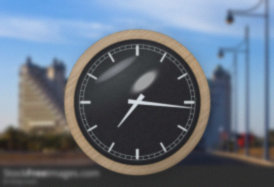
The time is 7:16
